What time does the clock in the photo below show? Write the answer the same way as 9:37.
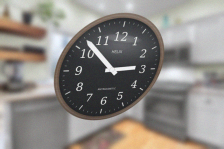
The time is 2:52
